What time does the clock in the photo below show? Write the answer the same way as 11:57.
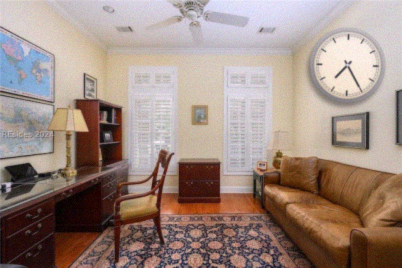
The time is 7:25
